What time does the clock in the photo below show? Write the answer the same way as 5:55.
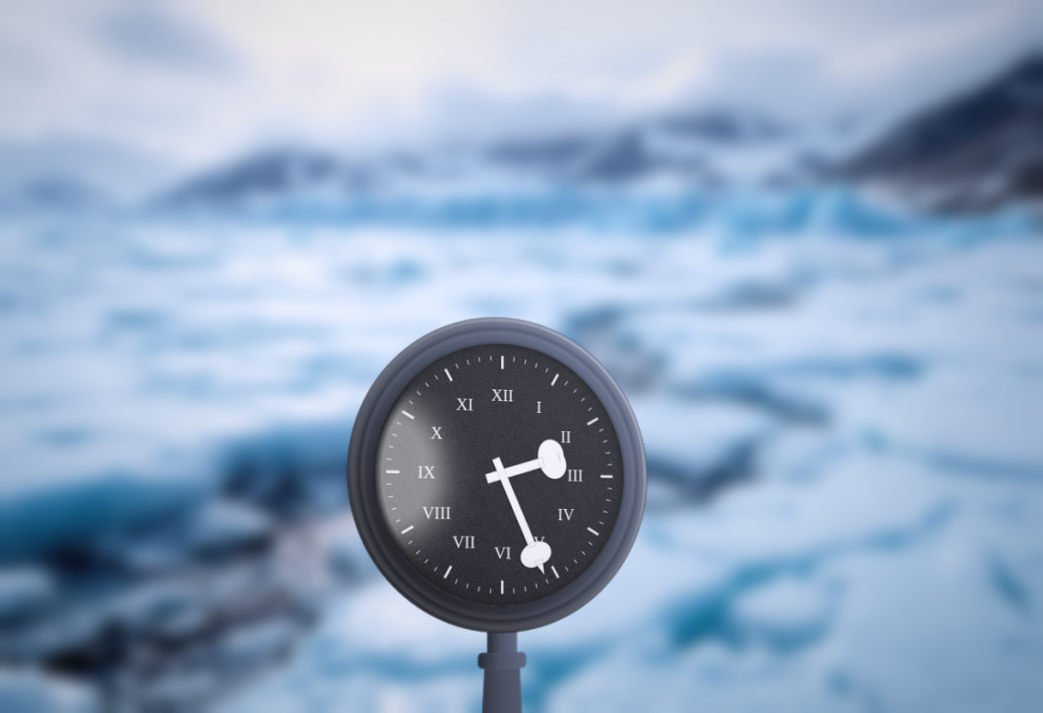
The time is 2:26
